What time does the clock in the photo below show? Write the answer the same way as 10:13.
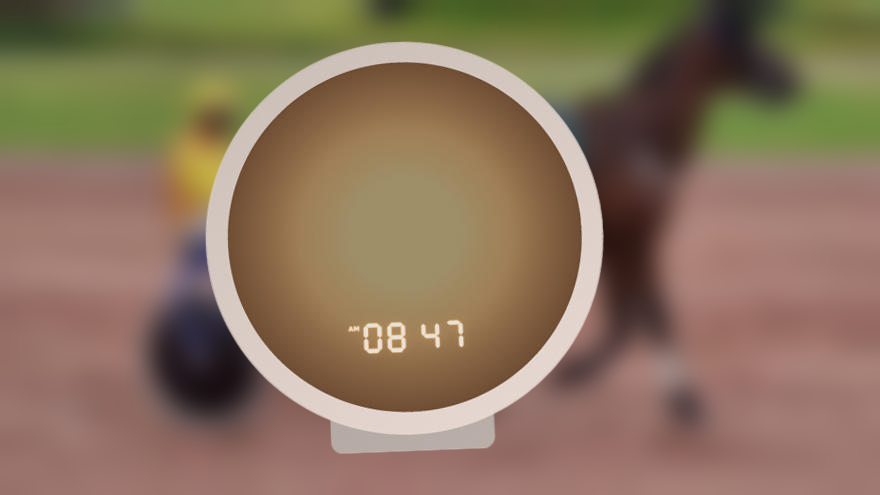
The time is 8:47
